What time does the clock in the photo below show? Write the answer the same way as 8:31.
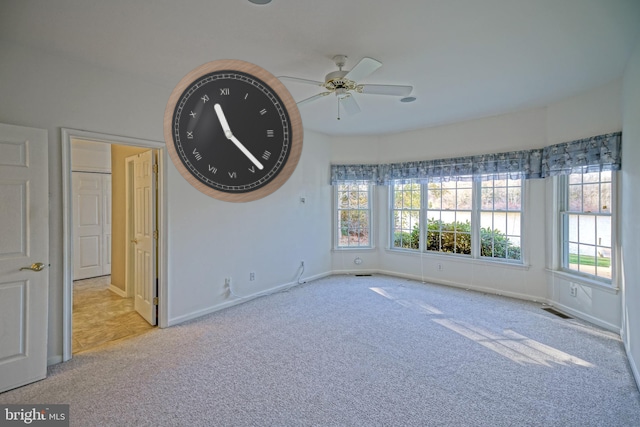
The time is 11:23
